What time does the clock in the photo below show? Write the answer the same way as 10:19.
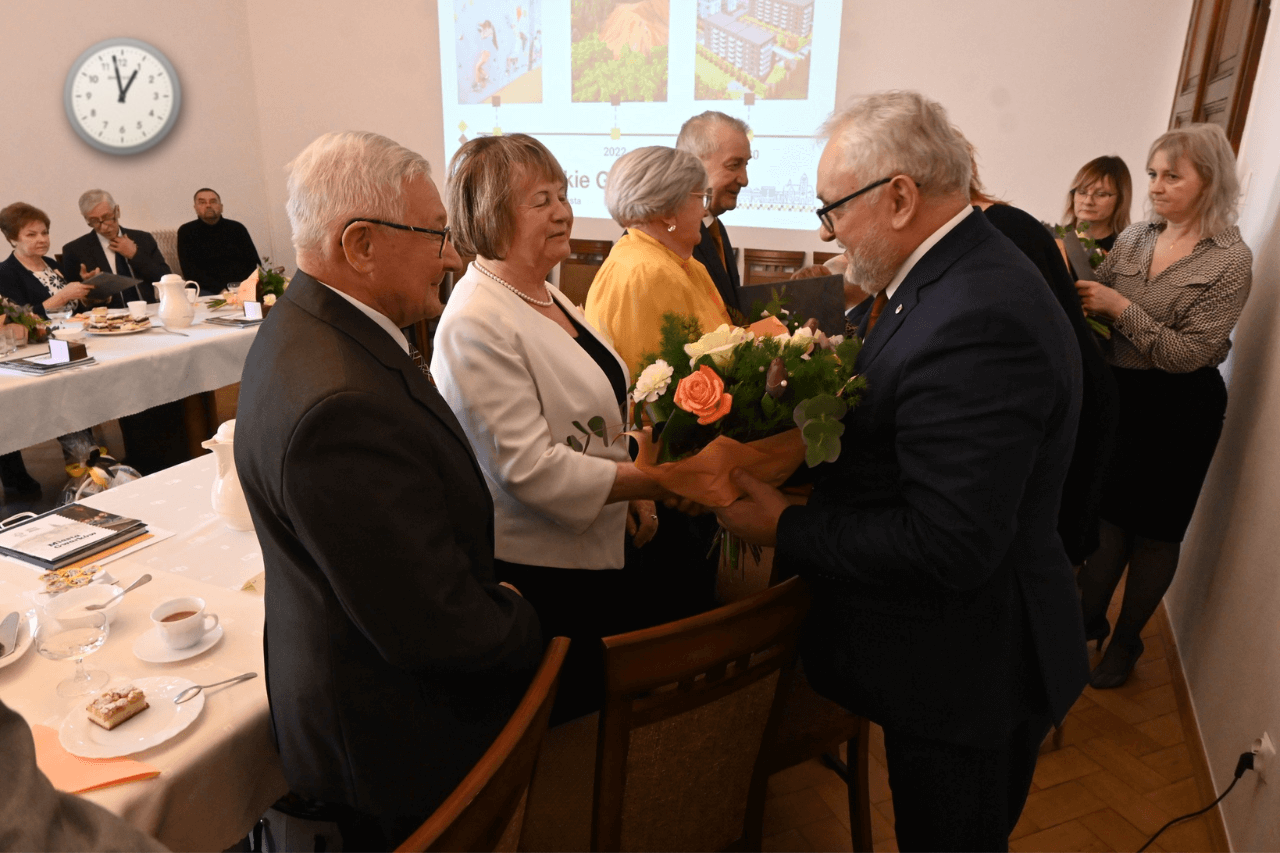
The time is 12:58
